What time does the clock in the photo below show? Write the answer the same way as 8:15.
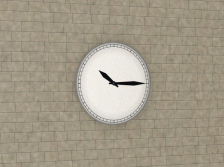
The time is 10:15
